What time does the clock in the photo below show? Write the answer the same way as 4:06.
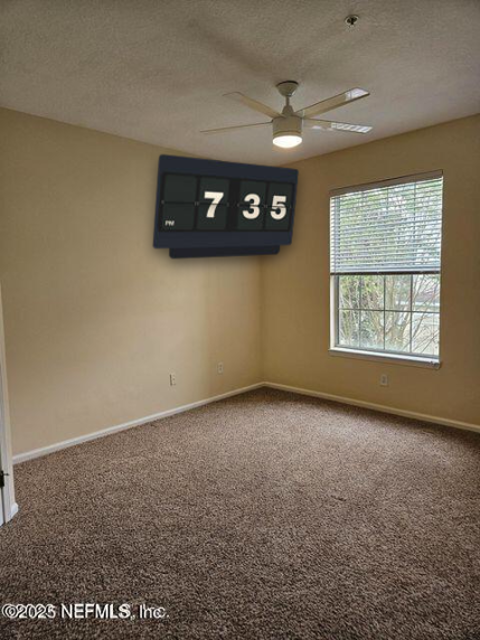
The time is 7:35
